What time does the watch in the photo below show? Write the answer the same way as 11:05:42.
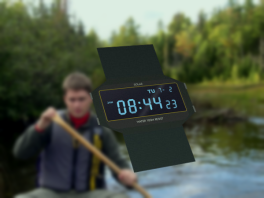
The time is 8:44:23
